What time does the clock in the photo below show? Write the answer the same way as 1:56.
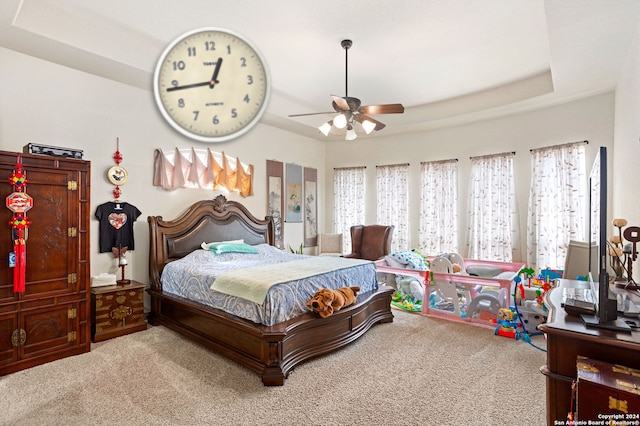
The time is 12:44
